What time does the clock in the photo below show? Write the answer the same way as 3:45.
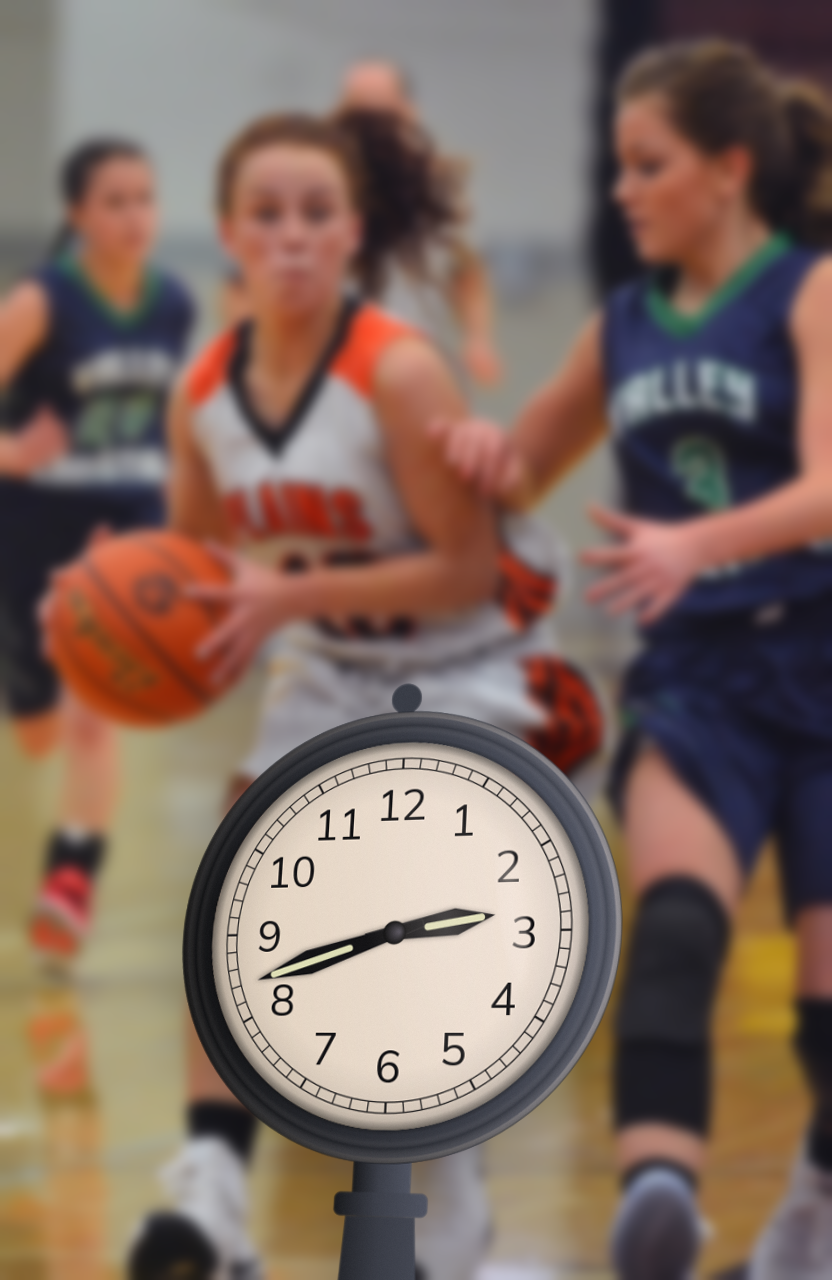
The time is 2:42
